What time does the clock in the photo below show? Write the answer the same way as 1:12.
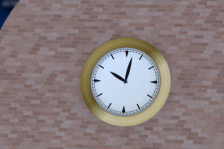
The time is 10:02
